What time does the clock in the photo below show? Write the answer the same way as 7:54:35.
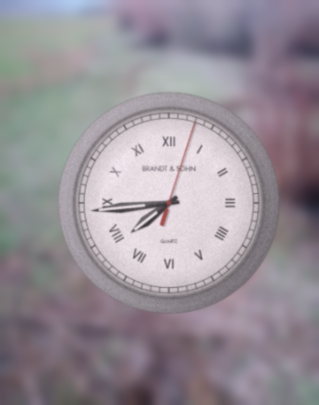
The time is 7:44:03
